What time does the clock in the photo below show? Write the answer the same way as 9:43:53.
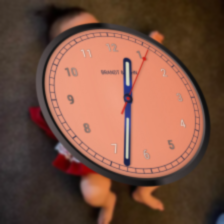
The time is 12:33:06
